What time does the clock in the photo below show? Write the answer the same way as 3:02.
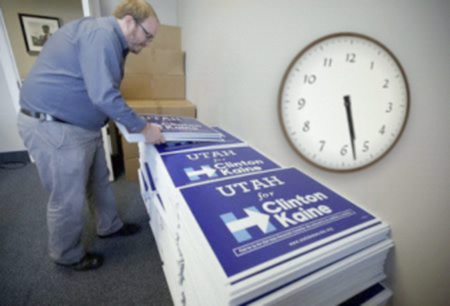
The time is 5:28
